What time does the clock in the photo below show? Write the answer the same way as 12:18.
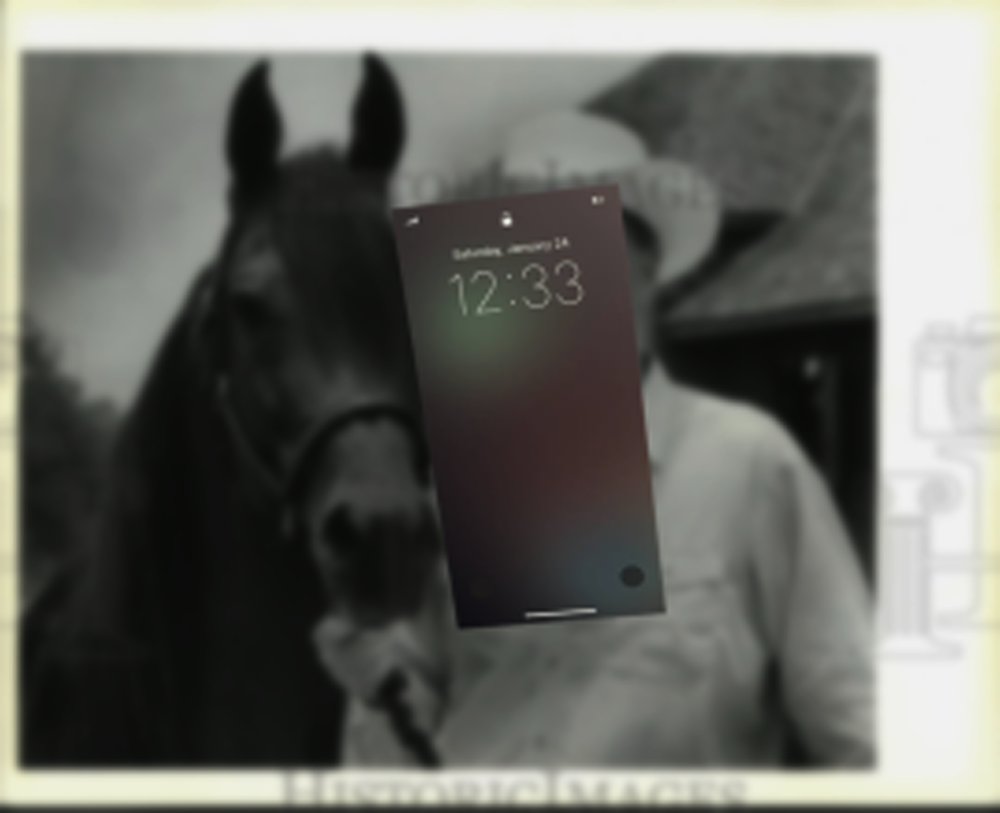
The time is 12:33
